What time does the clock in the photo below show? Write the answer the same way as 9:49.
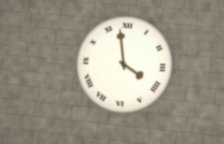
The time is 3:58
